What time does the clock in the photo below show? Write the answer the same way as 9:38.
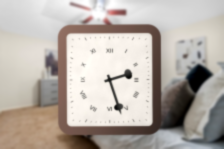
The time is 2:27
